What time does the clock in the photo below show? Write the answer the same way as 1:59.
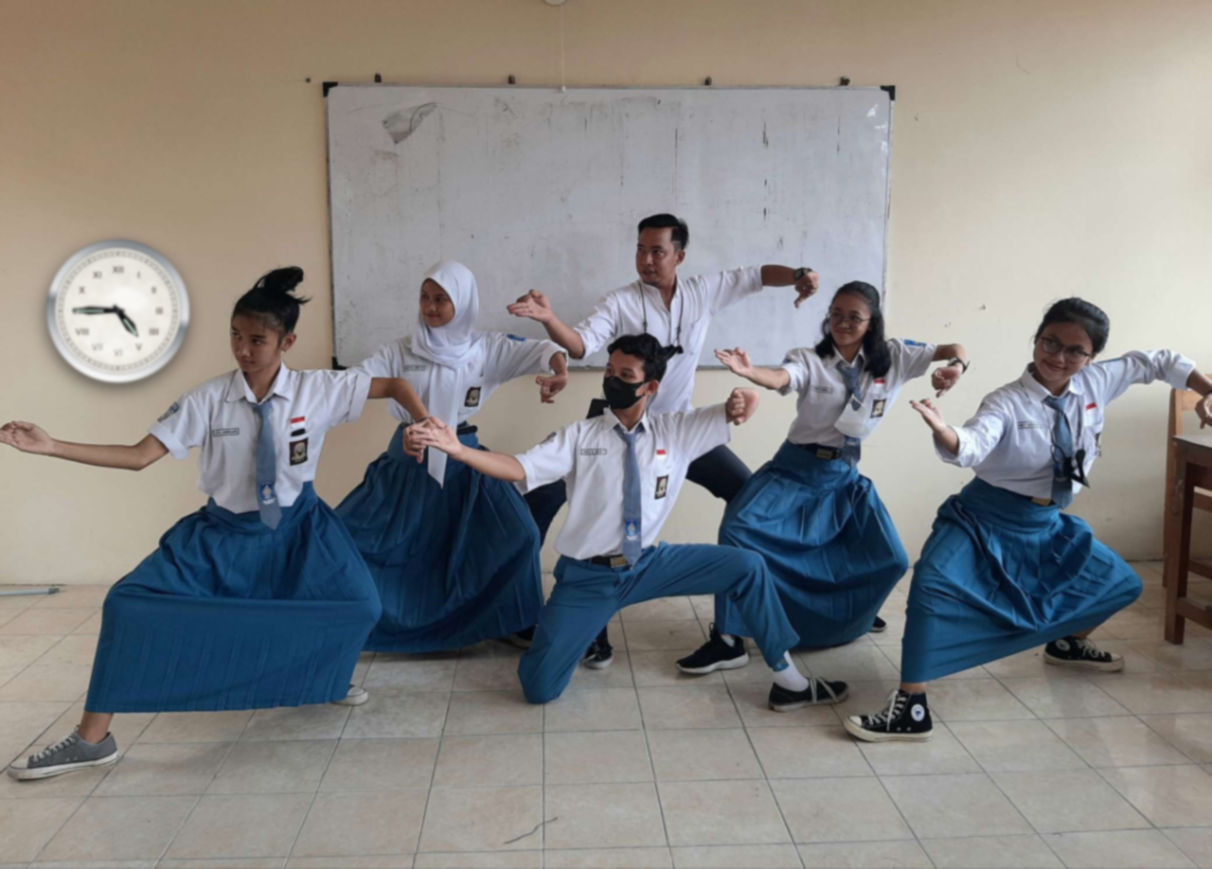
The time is 4:45
